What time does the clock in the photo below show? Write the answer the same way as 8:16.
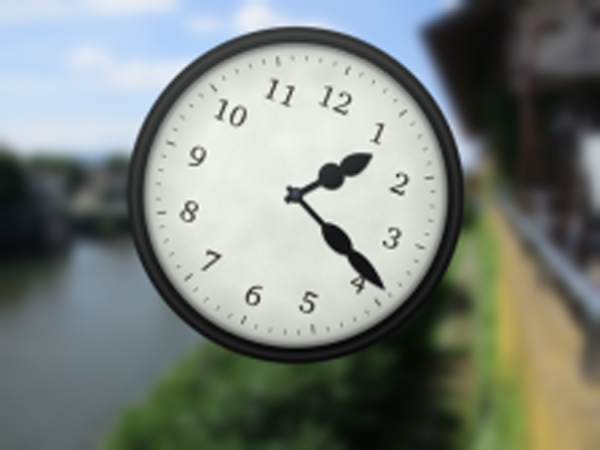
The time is 1:19
